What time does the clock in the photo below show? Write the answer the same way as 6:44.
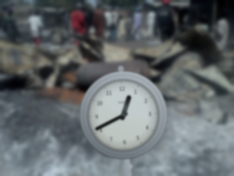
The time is 12:41
